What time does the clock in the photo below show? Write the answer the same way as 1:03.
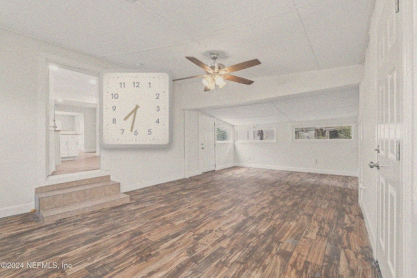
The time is 7:32
